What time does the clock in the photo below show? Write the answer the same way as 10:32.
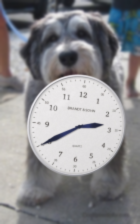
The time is 2:40
